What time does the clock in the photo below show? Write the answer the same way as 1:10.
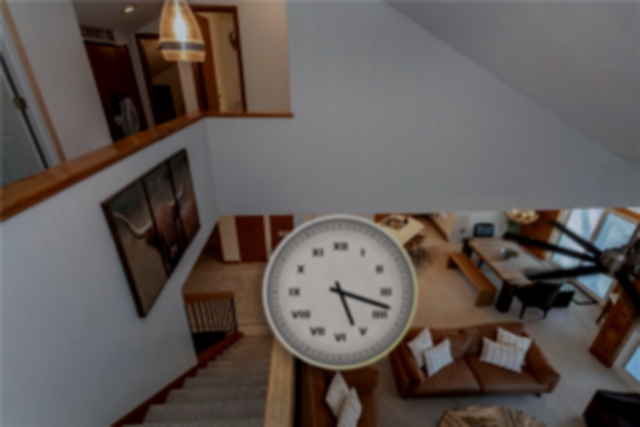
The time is 5:18
